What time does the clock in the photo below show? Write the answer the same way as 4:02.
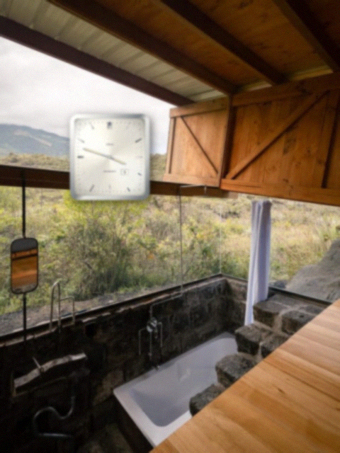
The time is 3:48
